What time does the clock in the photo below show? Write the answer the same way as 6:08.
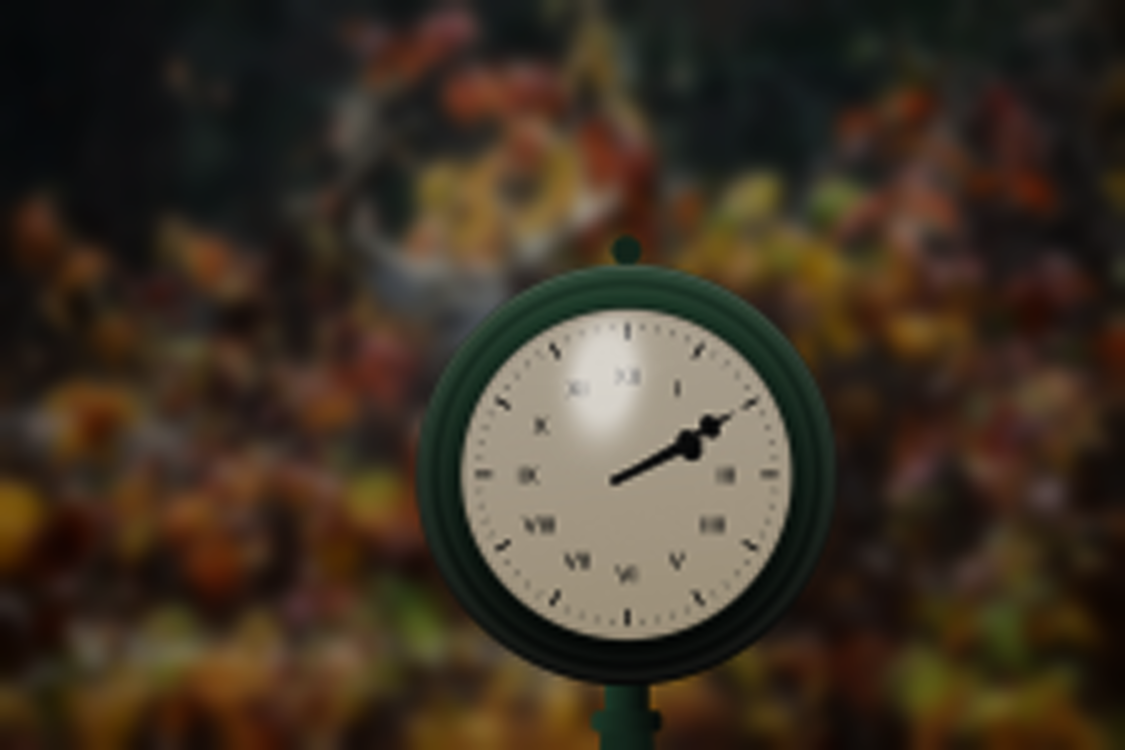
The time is 2:10
